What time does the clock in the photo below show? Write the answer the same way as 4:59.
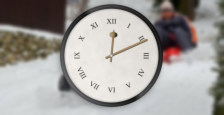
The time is 12:11
